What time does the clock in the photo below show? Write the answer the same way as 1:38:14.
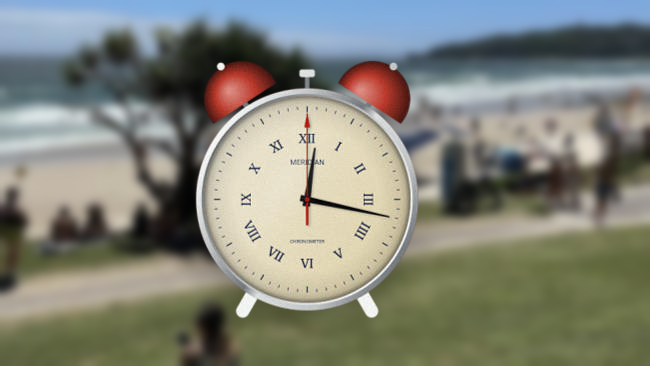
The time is 12:17:00
